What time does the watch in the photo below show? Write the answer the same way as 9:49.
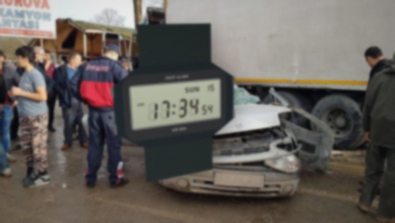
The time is 17:34
